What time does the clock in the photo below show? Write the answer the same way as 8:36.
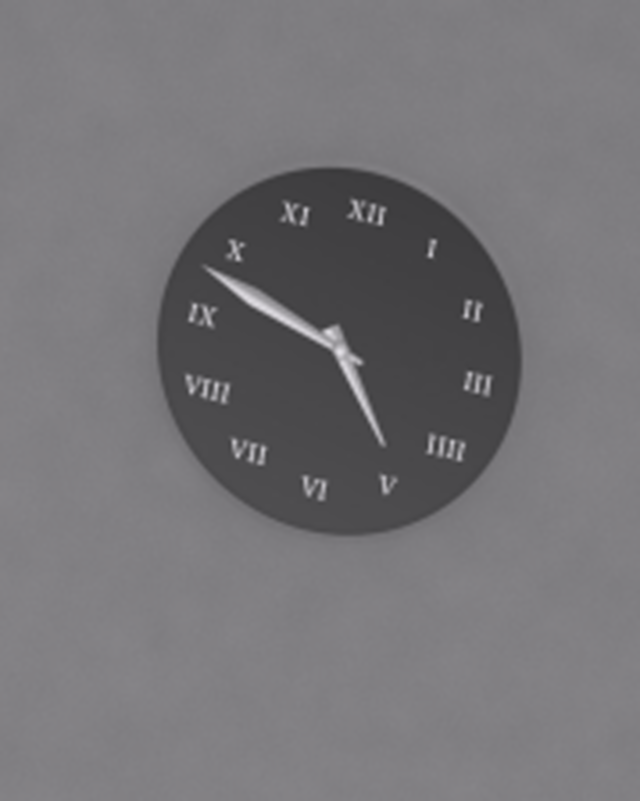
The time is 4:48
